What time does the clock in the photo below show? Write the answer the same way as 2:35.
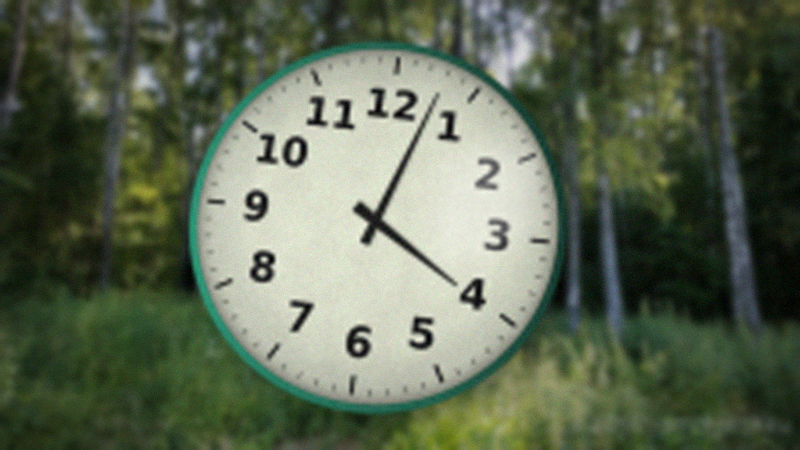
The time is 4:03
